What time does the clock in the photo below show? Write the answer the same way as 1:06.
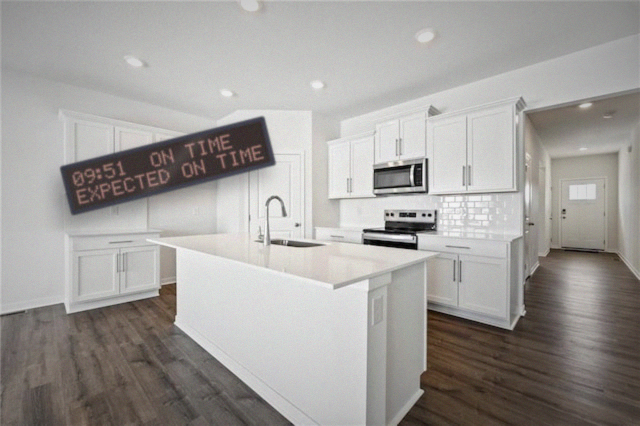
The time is 9:51
